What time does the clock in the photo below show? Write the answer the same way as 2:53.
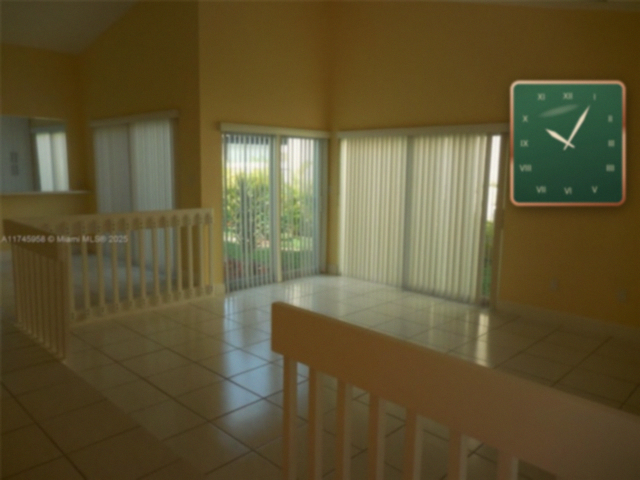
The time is 10:05
